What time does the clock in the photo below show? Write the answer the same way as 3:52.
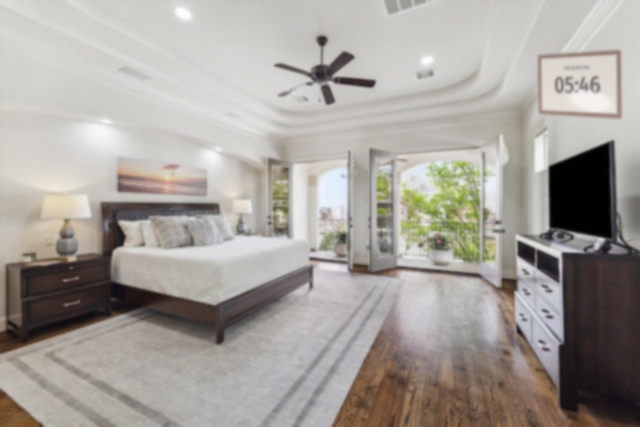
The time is 5:46
